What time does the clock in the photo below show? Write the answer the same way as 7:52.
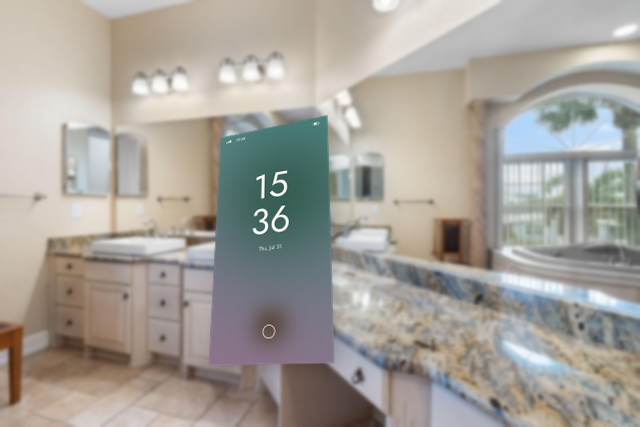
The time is 15:36
